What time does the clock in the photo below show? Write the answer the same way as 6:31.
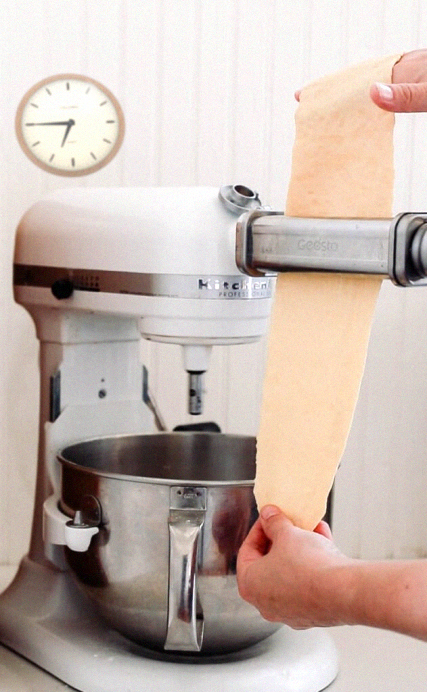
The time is 6:45
